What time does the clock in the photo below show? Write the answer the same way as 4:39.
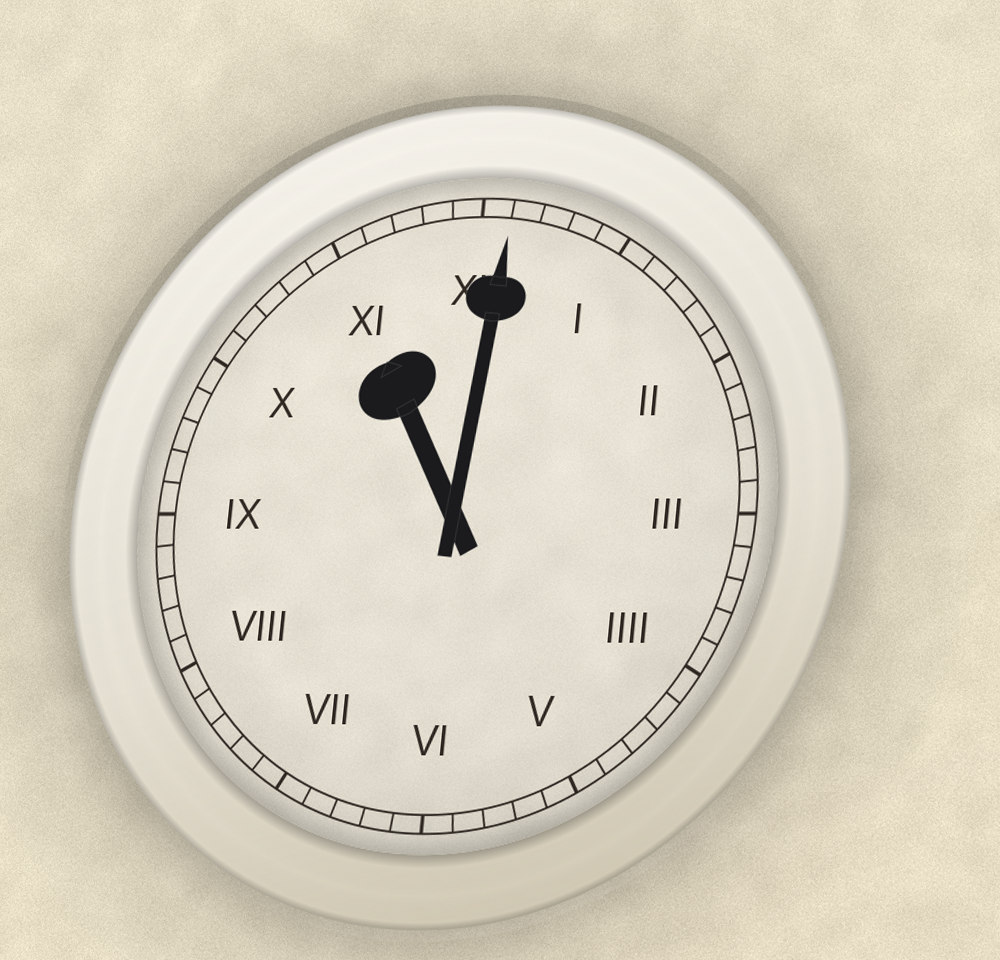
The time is 11:01
